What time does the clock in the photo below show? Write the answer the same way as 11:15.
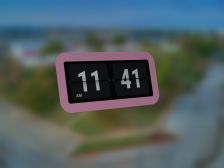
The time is 11:41
